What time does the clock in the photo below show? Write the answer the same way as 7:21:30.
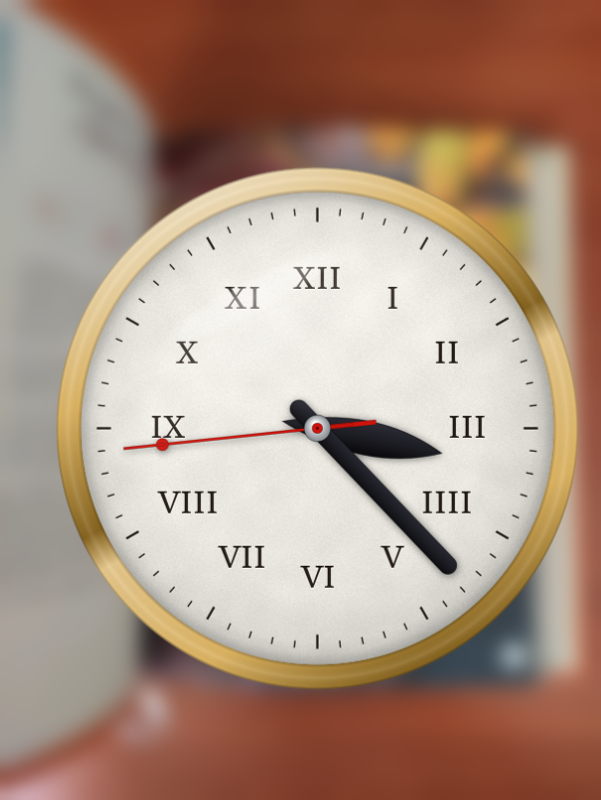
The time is 3:22:44
